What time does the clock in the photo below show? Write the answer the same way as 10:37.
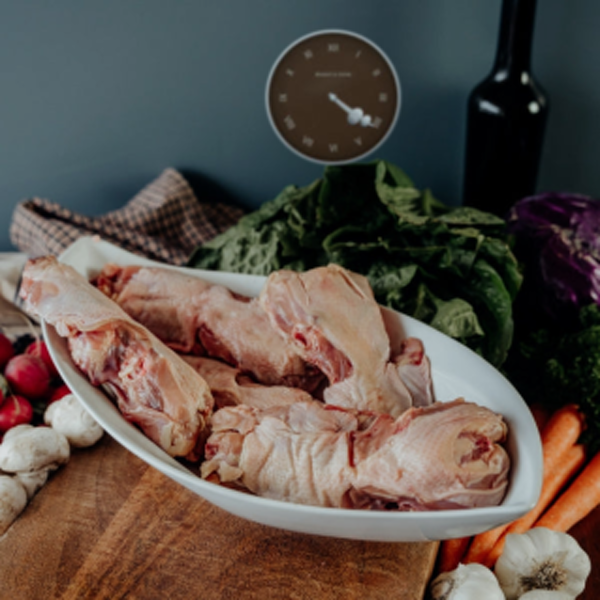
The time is 4:21
